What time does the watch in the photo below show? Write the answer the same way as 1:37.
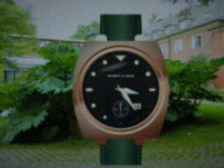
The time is 3:24
